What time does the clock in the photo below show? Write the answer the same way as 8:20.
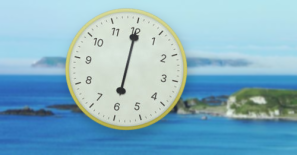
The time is 6:00
